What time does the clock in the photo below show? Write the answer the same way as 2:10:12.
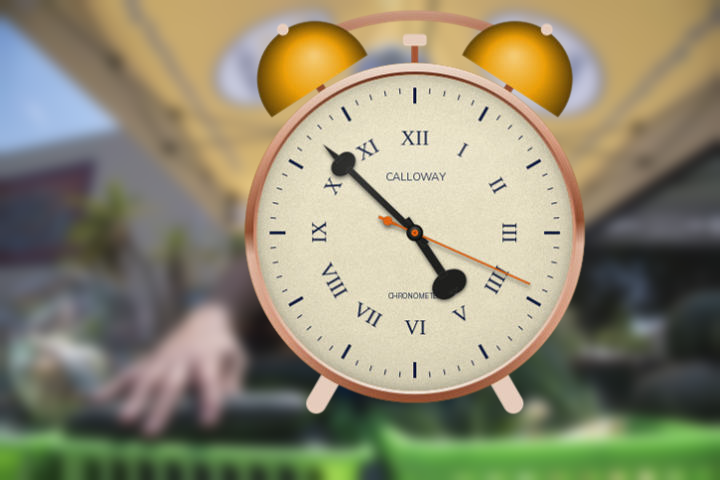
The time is 4:52:19
